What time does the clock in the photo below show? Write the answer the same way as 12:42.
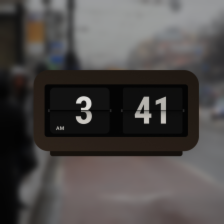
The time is 3:41
